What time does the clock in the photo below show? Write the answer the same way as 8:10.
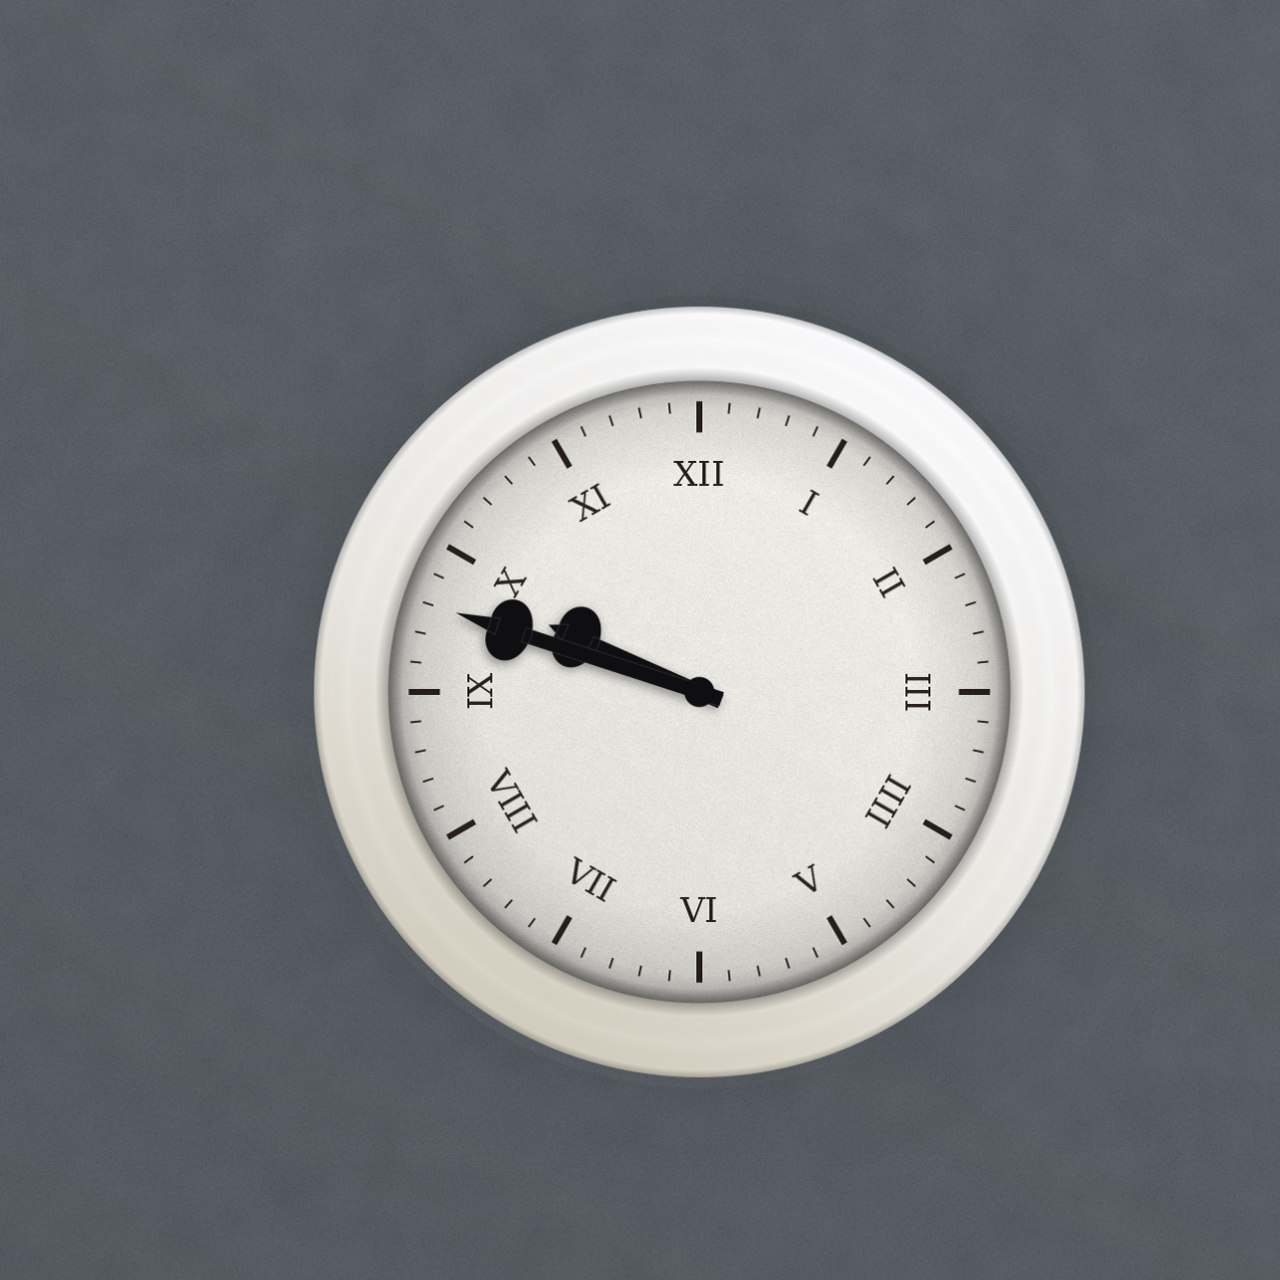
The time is 9:48
